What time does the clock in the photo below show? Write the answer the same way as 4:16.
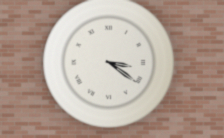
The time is 3:21
